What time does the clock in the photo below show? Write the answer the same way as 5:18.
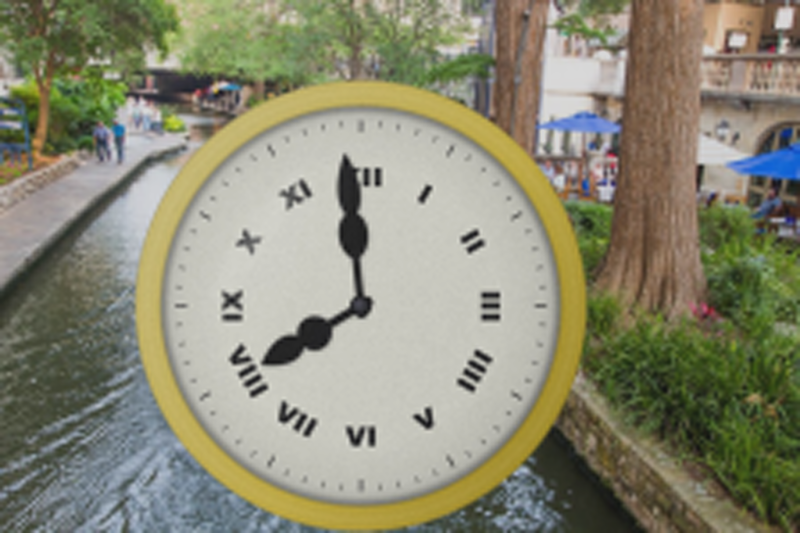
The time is 7:59
